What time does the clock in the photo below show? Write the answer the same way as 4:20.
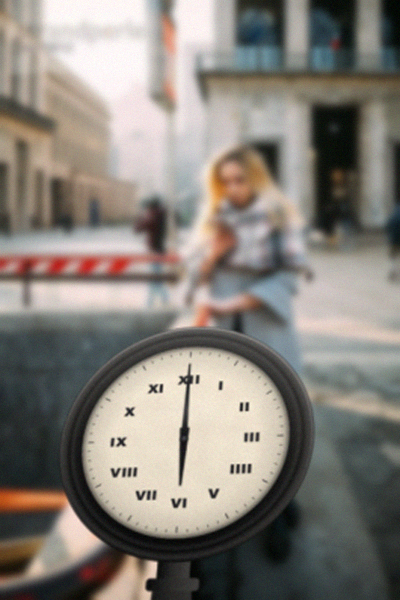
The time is 6:00
